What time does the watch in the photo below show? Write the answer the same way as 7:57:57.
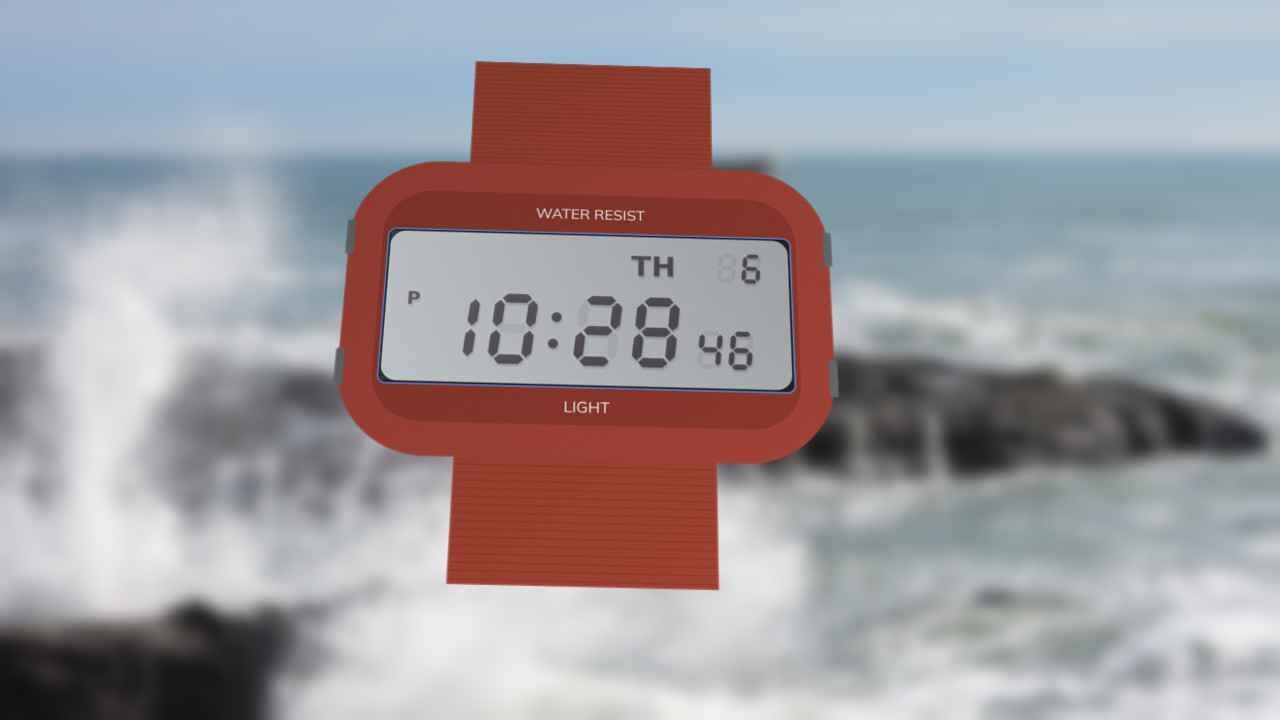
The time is 10:28:46
